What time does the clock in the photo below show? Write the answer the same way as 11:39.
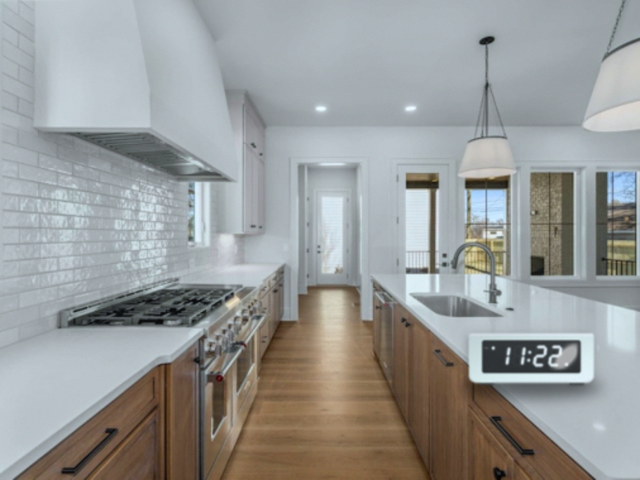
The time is 11:22
